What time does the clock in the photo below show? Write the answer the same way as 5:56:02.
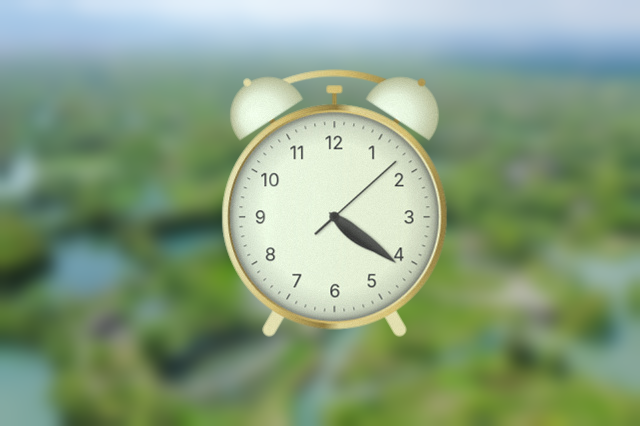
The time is 4:21:08
